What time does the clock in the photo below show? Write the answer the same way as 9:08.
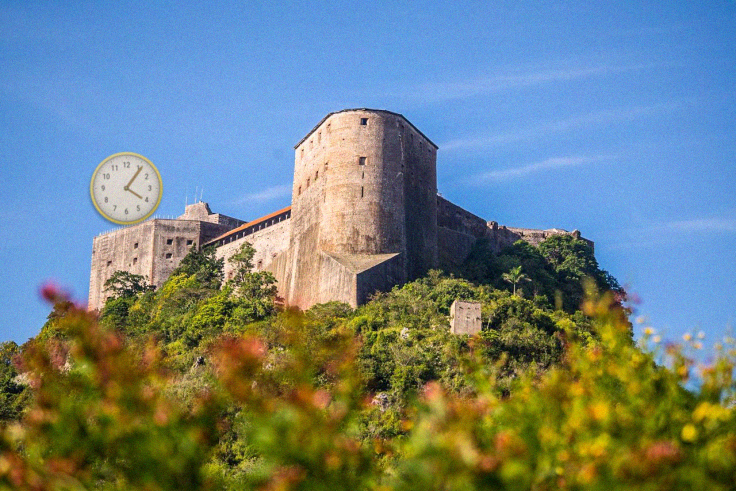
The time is 4:06
